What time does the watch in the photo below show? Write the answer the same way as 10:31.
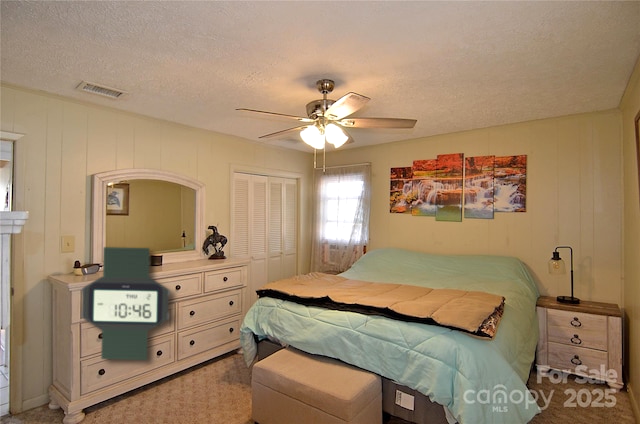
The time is 10:46
